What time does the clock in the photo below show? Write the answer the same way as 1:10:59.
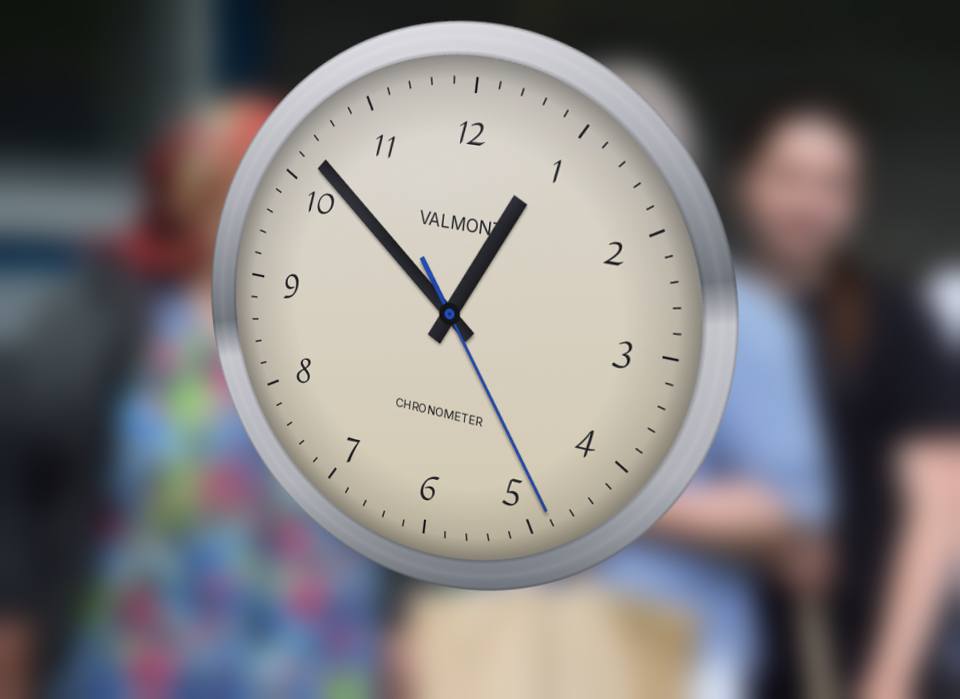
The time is 12:51:24
